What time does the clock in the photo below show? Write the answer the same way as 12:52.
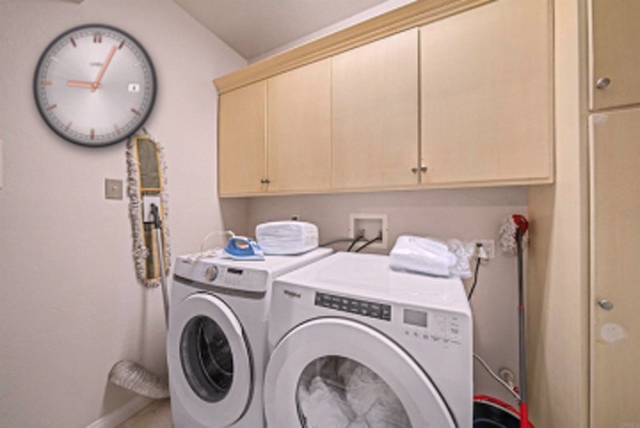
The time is 9:04
